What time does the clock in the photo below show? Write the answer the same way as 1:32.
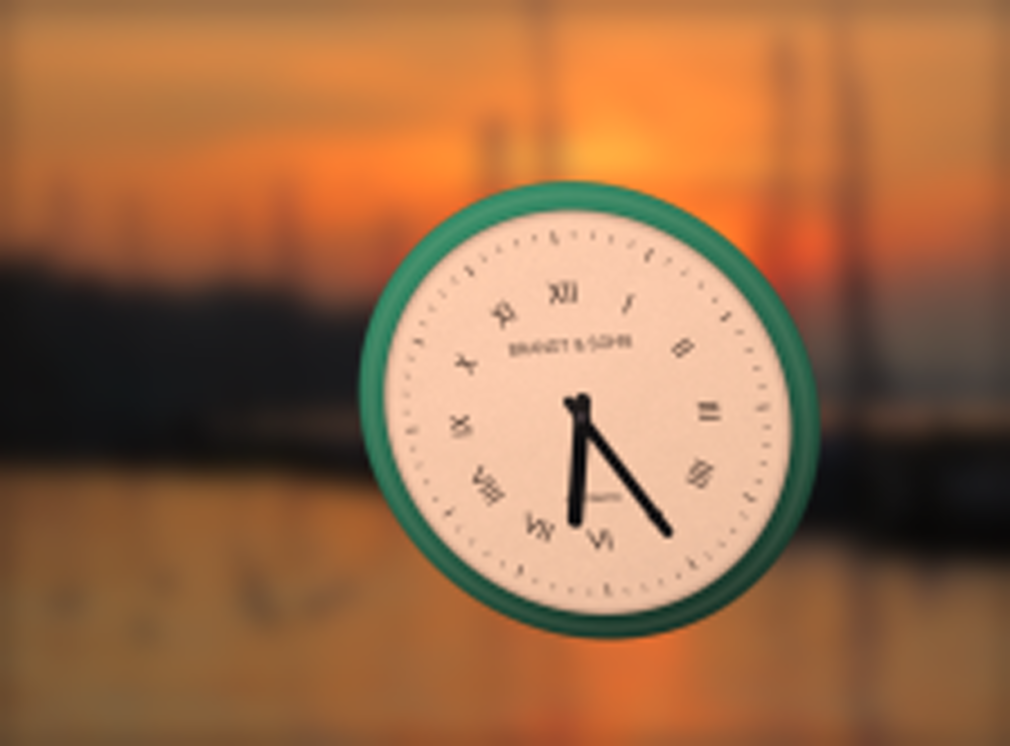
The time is 6:25
